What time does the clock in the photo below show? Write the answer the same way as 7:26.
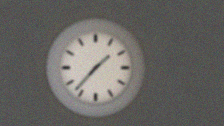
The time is 1:37
